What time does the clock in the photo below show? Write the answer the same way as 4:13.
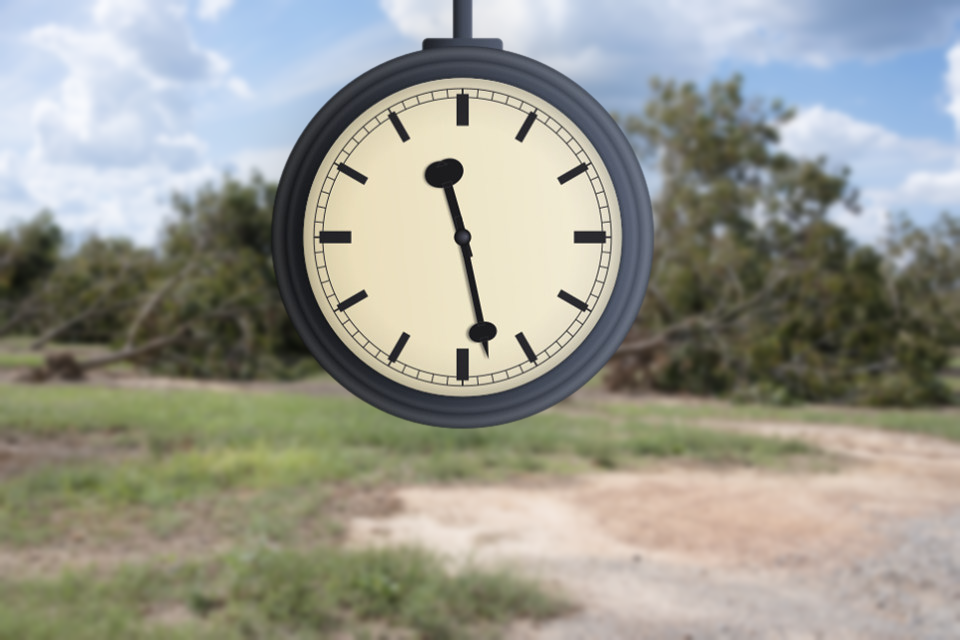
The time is 11:28
